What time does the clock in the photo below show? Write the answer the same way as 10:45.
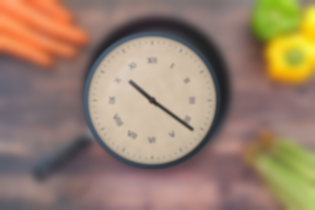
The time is 10:21
